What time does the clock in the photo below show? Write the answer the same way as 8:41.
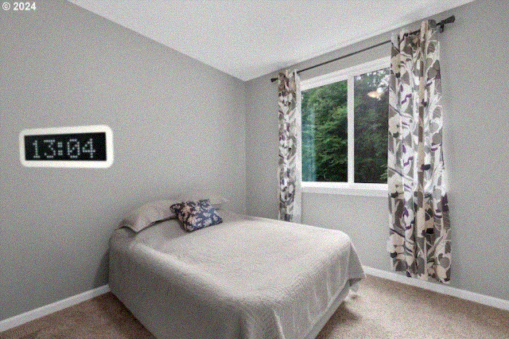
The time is 13:04
